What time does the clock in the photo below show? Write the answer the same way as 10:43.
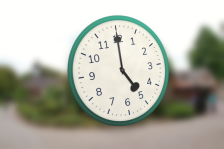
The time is 5:00
